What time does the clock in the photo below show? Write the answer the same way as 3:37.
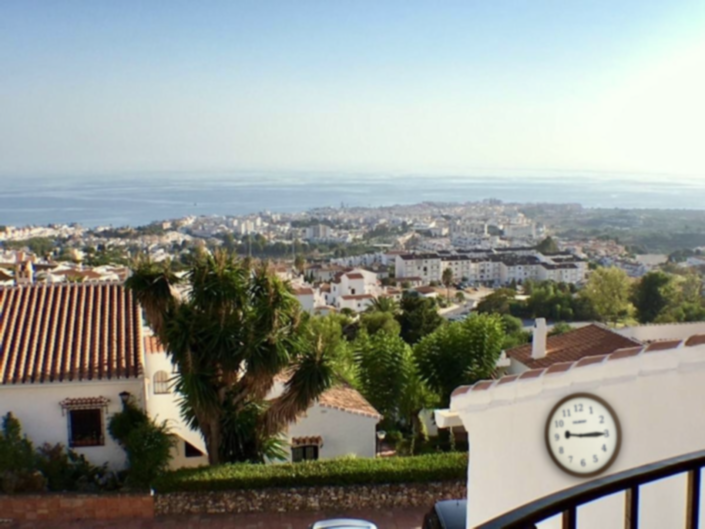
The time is 9:15
